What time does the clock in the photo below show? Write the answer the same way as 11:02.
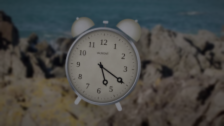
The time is 5:20
